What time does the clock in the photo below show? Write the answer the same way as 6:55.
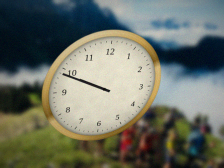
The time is 9:49
